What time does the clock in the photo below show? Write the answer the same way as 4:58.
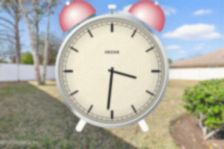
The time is 3:31
